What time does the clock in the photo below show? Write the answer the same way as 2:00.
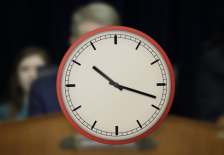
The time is 10:18
